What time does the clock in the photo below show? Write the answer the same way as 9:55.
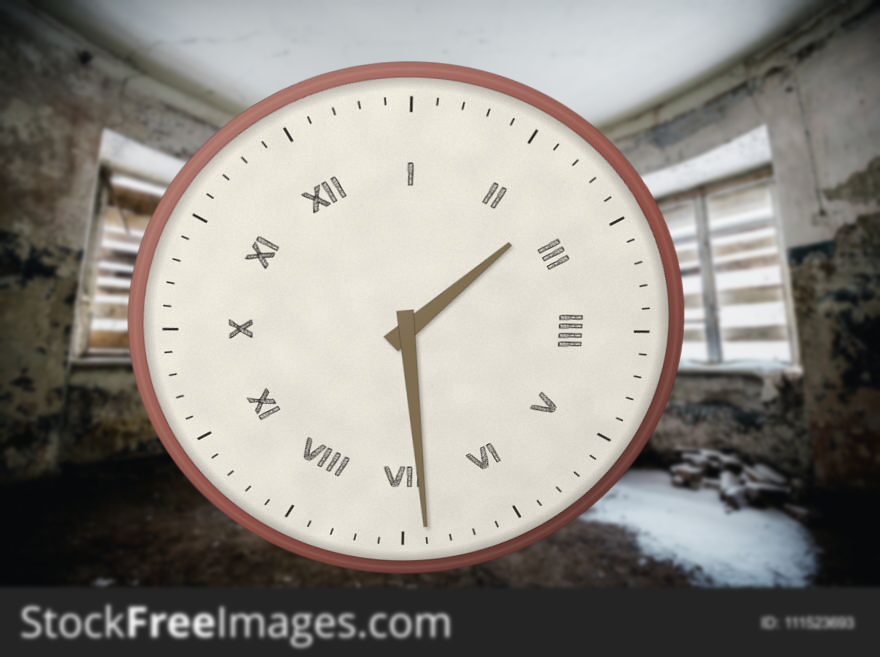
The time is 2:34
